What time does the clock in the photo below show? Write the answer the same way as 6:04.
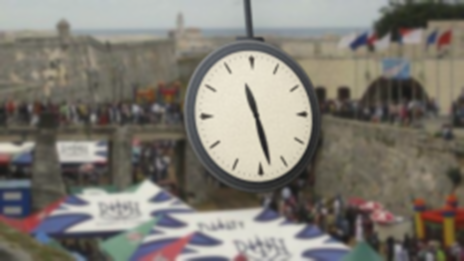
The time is 11:28
